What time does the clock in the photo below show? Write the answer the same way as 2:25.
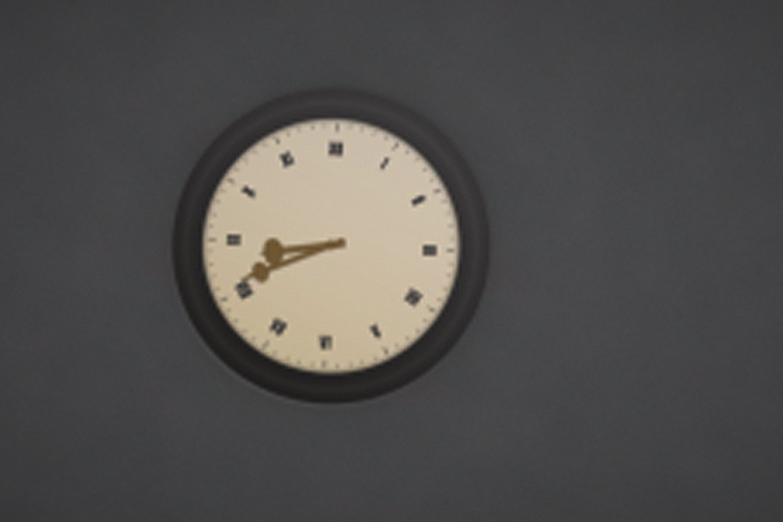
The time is 8:41
